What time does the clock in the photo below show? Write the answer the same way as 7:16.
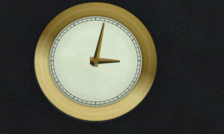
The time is 3:02
